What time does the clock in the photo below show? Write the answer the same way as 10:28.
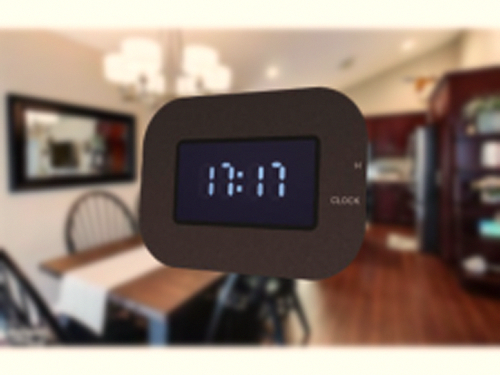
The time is 17:17
